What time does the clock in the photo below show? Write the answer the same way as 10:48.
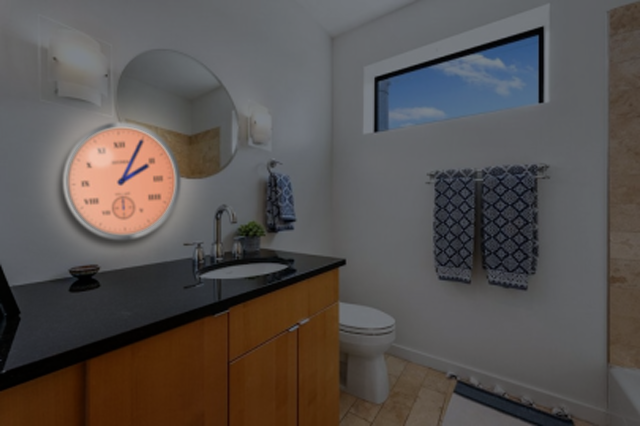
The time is 2:05
